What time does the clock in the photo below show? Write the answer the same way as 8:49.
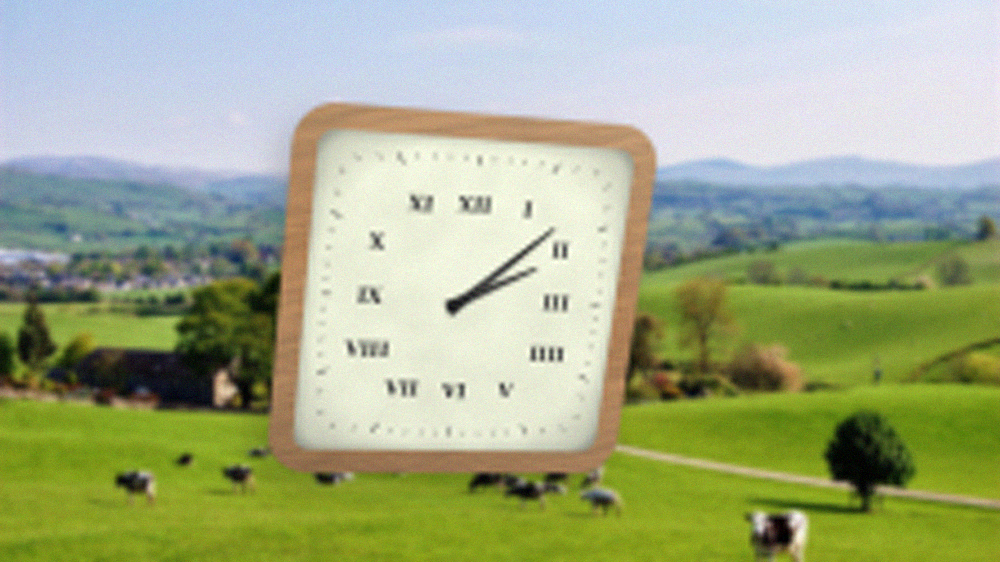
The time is 2:08
